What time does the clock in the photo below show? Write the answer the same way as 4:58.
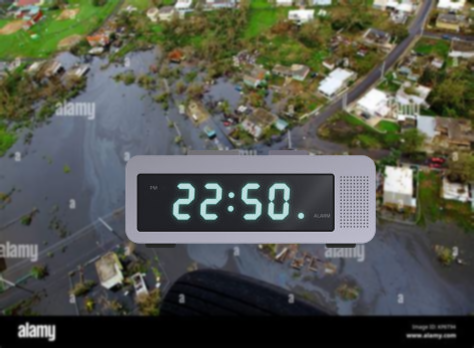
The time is 22:50
